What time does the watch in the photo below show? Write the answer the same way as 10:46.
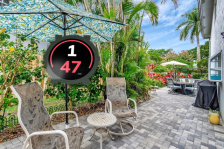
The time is 1:47
